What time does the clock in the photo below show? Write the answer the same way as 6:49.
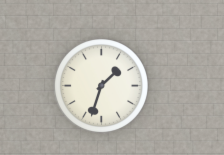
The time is 1:33
